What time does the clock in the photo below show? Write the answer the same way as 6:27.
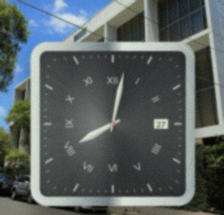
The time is 8:02
